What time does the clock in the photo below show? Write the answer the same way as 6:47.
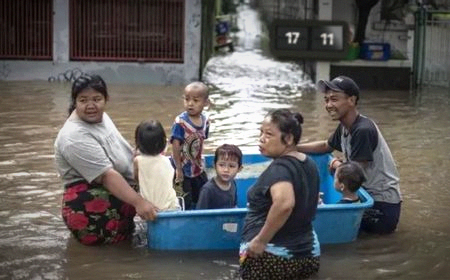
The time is 17:11
